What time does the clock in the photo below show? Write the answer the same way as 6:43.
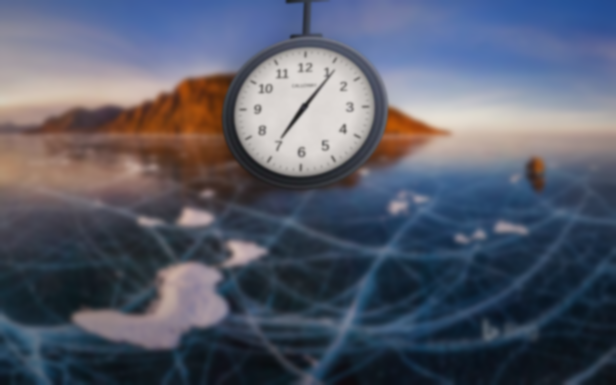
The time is 7:06
